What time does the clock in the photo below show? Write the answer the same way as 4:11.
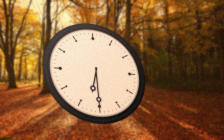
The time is 6:30
